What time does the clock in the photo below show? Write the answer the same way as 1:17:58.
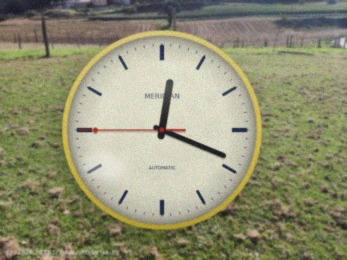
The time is 12:18:45
